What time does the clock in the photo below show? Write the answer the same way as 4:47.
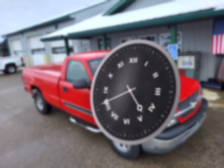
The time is 4:41
